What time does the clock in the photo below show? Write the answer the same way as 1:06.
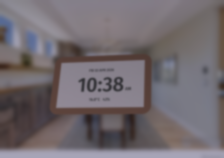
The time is 10:38
